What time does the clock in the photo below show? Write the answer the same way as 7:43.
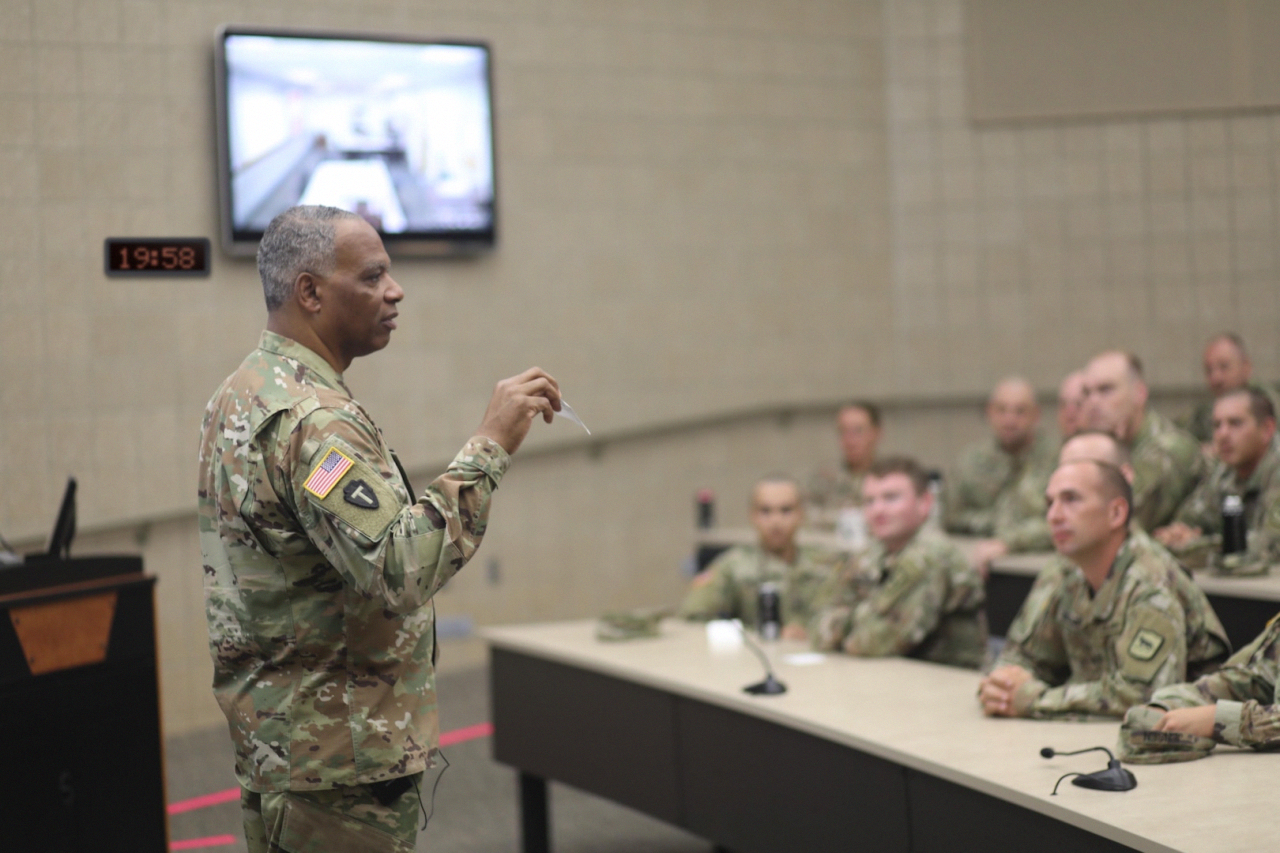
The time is 19:58
